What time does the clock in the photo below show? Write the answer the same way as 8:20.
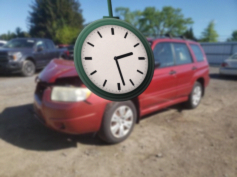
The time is 2:28
